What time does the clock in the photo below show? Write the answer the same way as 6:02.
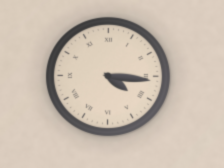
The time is 4:16
